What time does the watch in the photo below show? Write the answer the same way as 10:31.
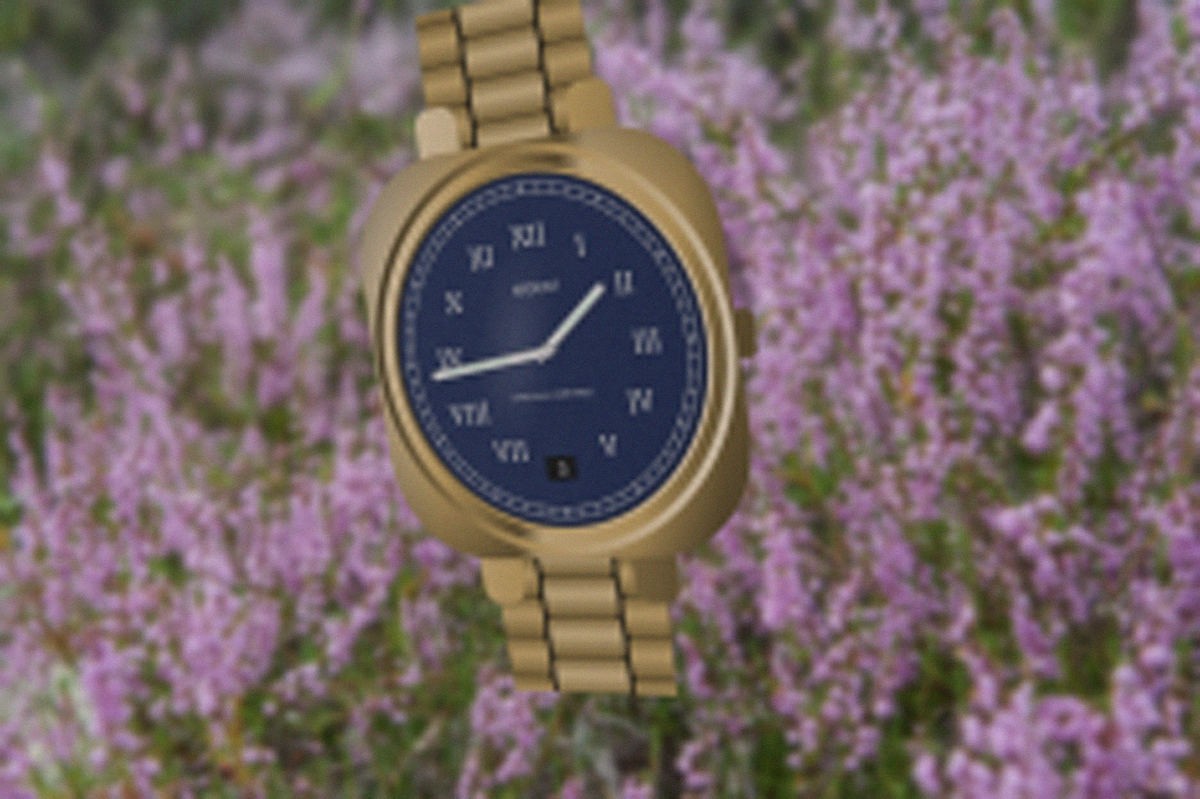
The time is 1:44
